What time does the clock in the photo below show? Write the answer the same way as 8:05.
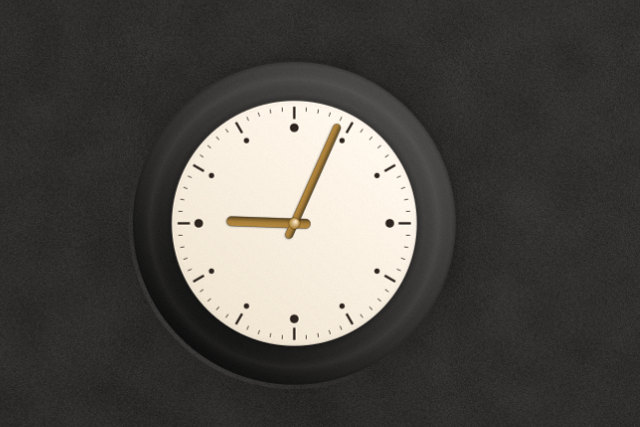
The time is 9:04
